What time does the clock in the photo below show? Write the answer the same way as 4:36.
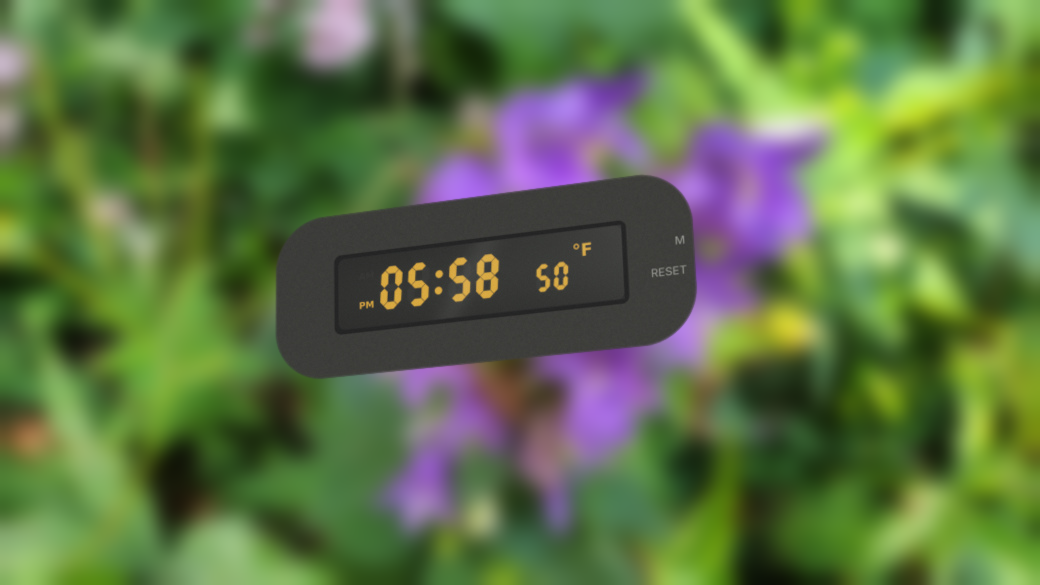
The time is 5:58
